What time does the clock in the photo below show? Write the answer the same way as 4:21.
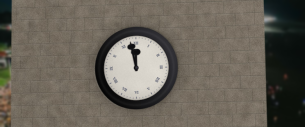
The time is 11:58
